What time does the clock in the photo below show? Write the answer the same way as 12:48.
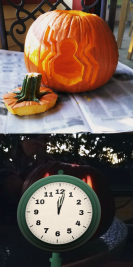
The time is 12:02
